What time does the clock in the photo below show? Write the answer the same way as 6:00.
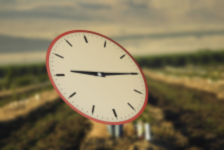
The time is 9:15
